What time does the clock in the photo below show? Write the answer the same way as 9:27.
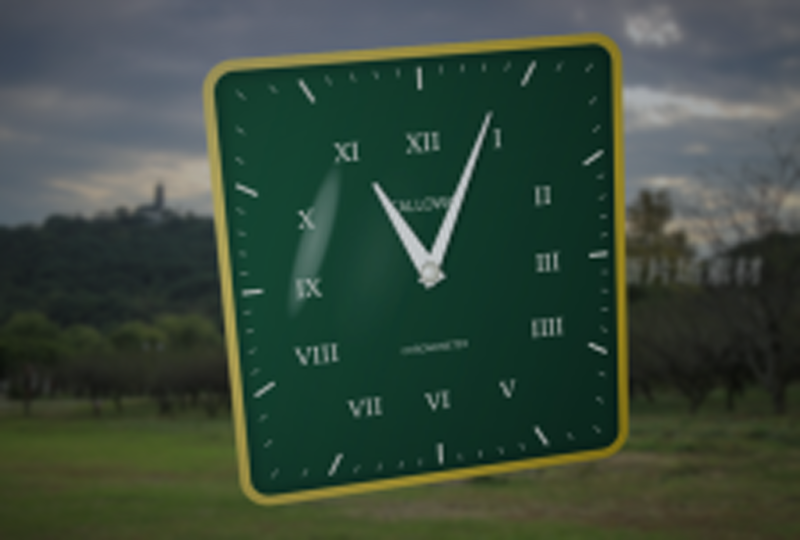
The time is 11:04
